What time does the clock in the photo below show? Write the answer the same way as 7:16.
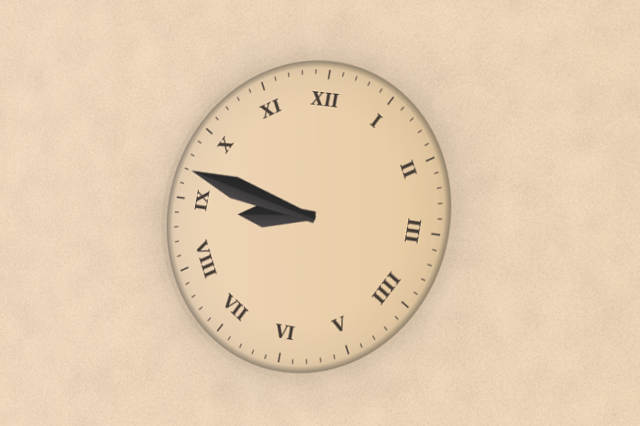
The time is 8:47
